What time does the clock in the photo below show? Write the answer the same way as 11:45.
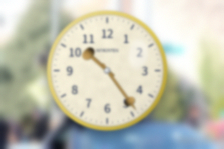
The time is 10:24
